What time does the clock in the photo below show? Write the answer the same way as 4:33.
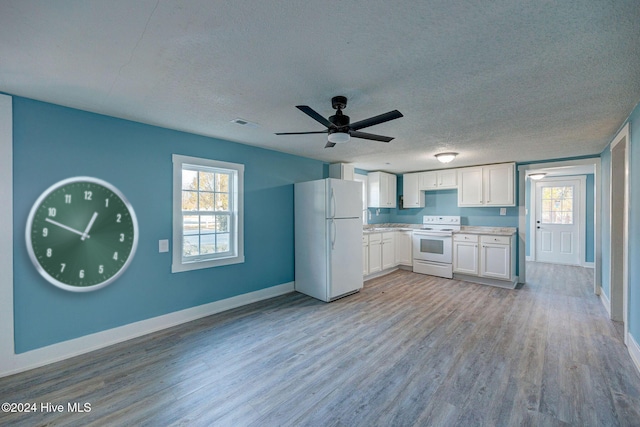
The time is 12:48
